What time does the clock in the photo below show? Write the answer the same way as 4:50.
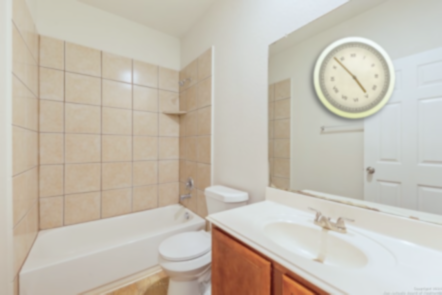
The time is 4:53
